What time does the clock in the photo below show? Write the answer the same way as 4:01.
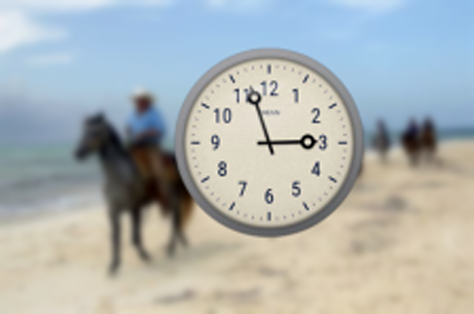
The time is 2:57
